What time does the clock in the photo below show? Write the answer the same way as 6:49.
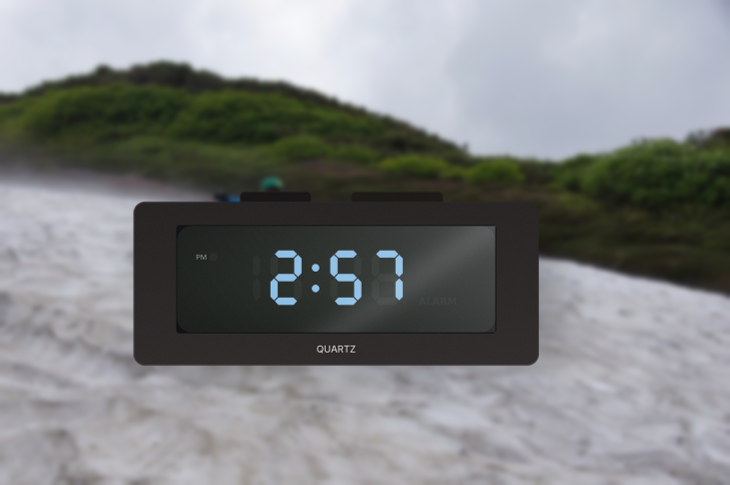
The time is 2:57
